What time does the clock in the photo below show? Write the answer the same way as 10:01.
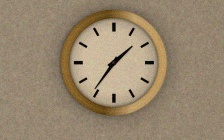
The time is 1:36
